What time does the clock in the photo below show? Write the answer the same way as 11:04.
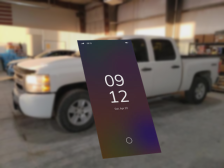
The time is 9:12
